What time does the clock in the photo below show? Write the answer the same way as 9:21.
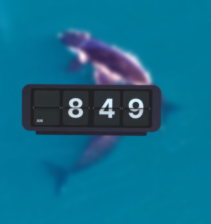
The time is 8:49
